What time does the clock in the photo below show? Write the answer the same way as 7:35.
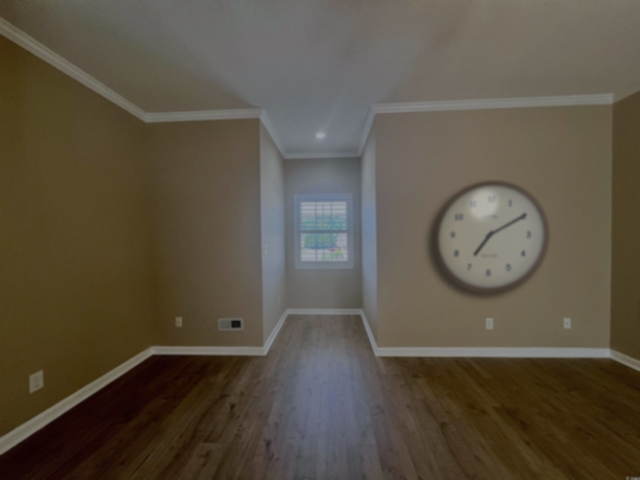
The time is 7:10
